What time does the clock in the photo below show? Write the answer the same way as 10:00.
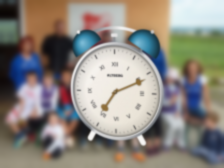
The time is 7:11
